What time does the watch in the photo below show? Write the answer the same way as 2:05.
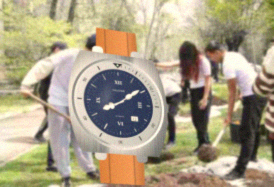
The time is 8:09
